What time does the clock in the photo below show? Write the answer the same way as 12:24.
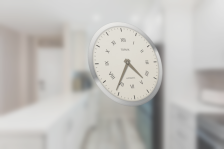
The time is 4:36
